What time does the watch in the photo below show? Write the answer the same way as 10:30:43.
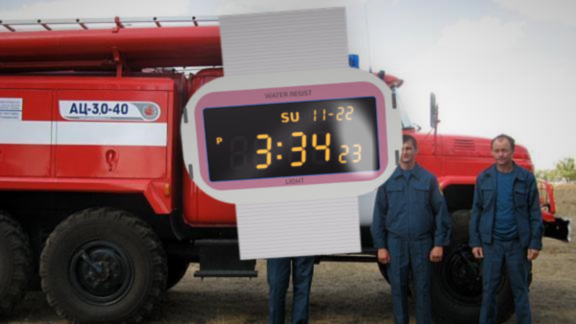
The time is 3:34:23
